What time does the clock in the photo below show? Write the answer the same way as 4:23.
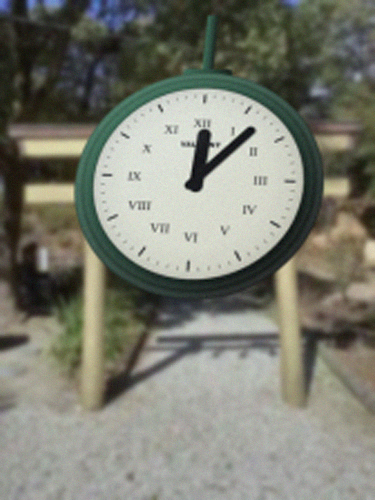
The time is 12:07
